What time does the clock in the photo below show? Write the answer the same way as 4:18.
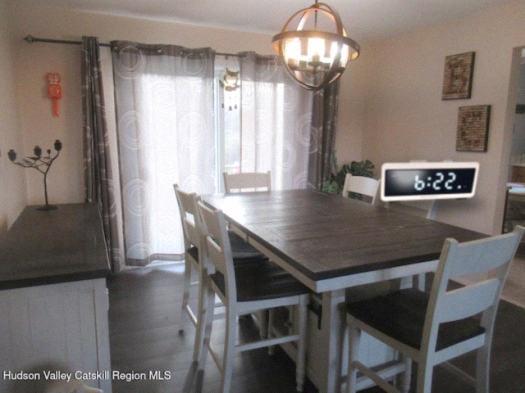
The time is 6:22
